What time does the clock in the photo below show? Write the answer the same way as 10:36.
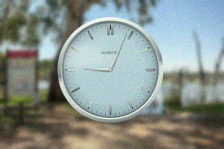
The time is 9:04
